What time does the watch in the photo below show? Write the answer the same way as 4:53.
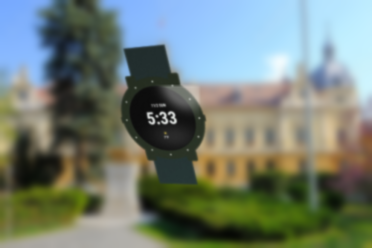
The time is 5:33
